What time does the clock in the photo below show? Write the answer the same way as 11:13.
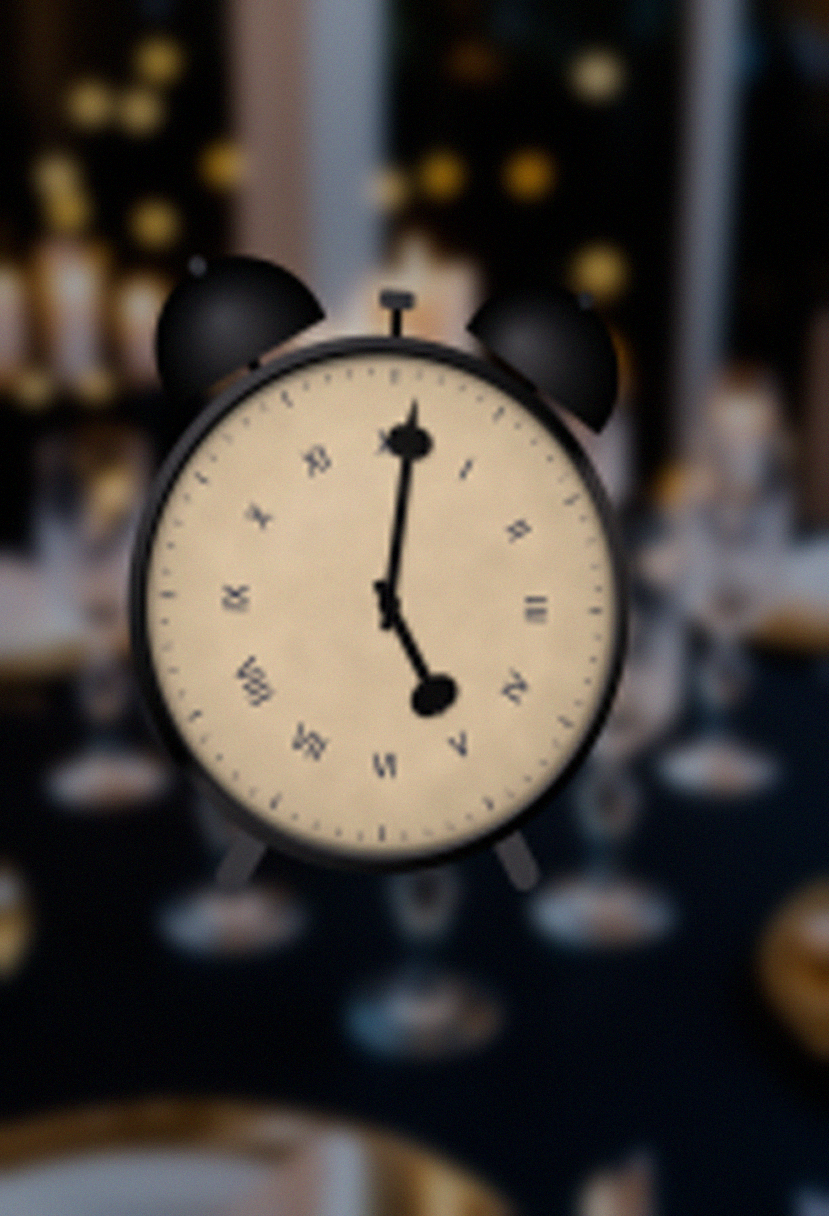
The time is 5:01
